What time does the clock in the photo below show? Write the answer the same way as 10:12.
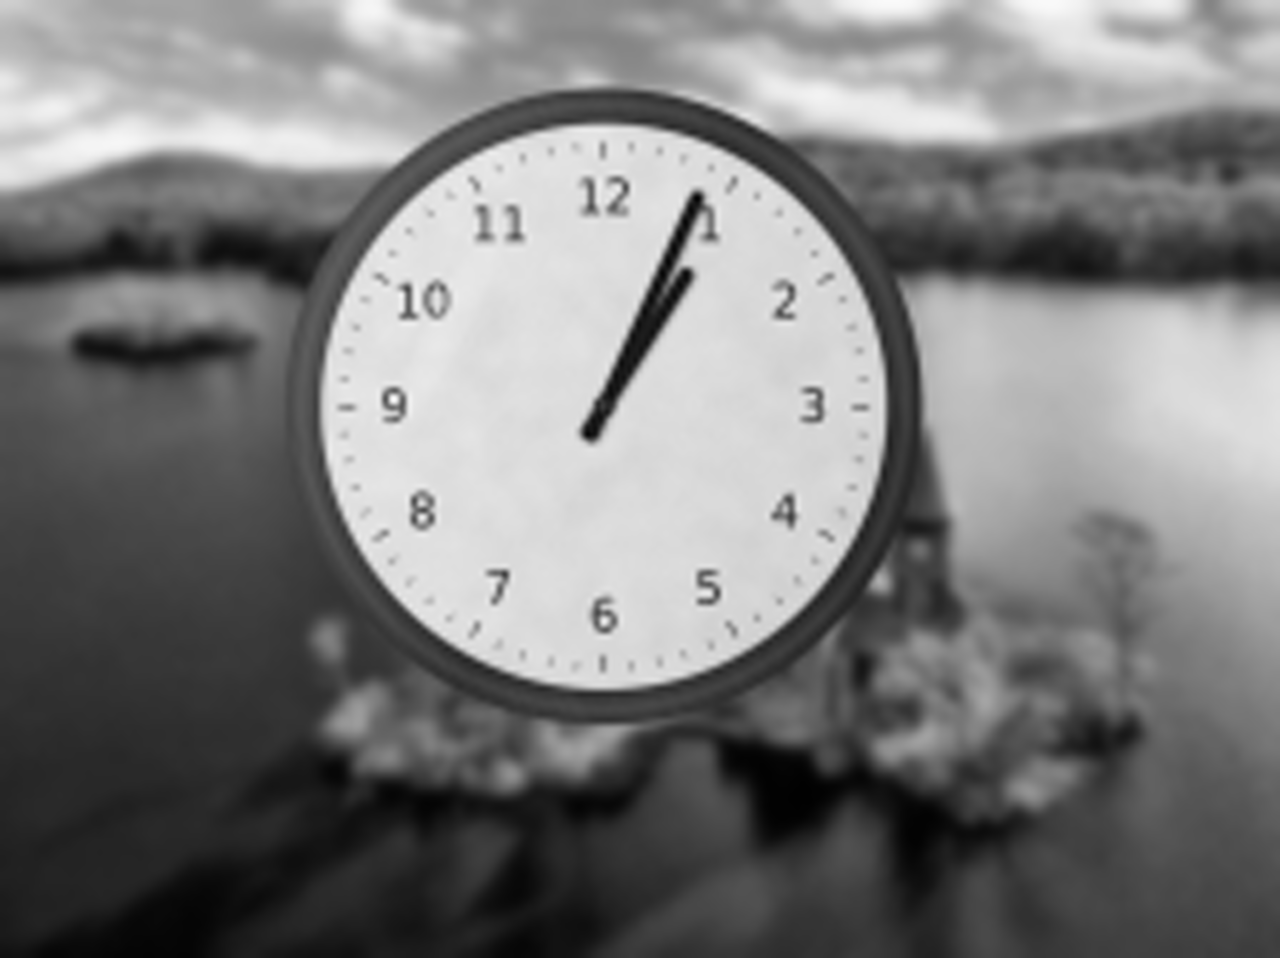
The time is 1:04
